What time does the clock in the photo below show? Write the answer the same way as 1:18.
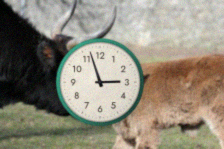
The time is 2:57
